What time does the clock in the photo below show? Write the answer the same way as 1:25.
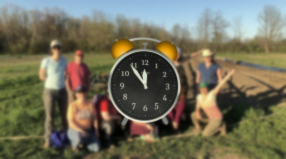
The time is 11:54
